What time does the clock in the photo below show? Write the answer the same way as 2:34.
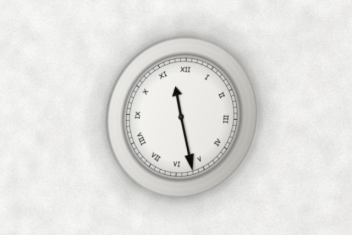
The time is 11:27
